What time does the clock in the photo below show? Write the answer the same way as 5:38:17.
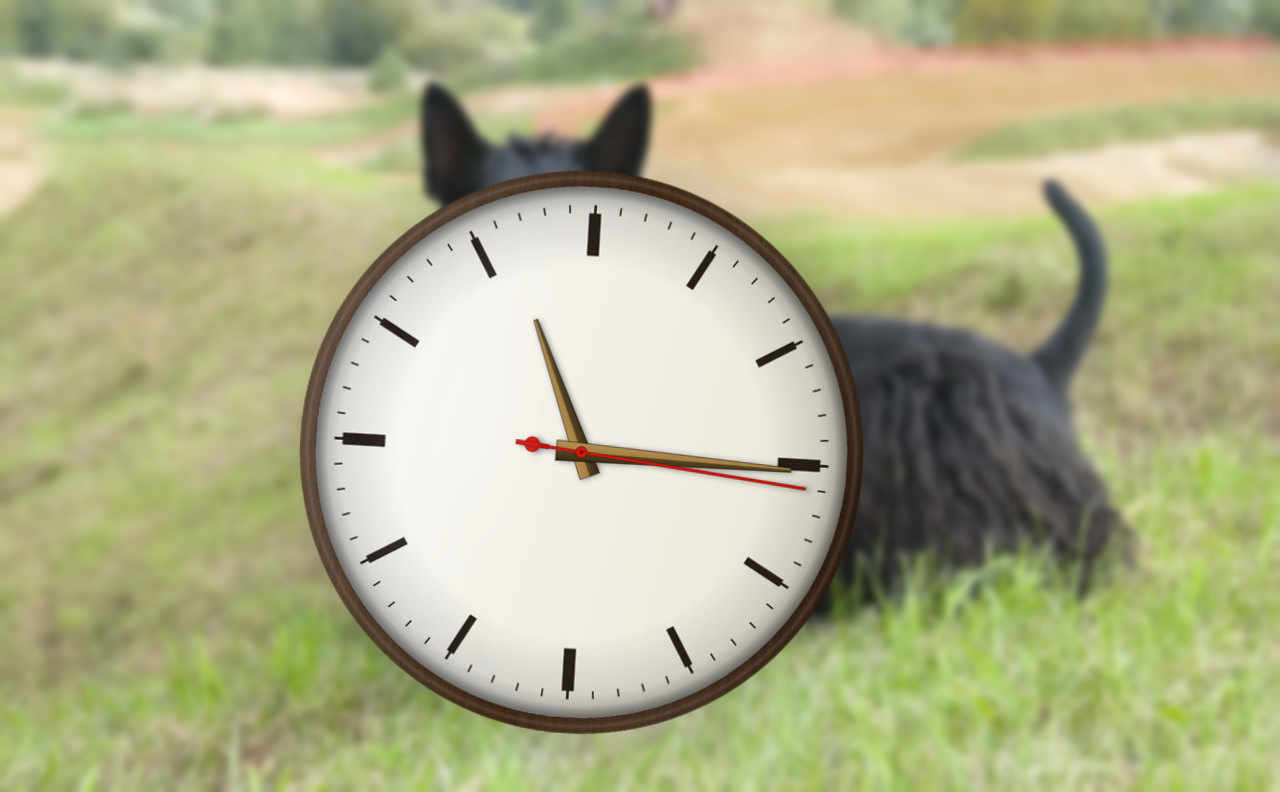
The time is 11:15:16
